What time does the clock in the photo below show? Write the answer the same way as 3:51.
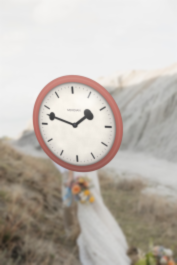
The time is 1:48
